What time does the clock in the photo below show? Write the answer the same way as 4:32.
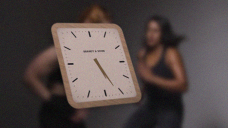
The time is 5:26
